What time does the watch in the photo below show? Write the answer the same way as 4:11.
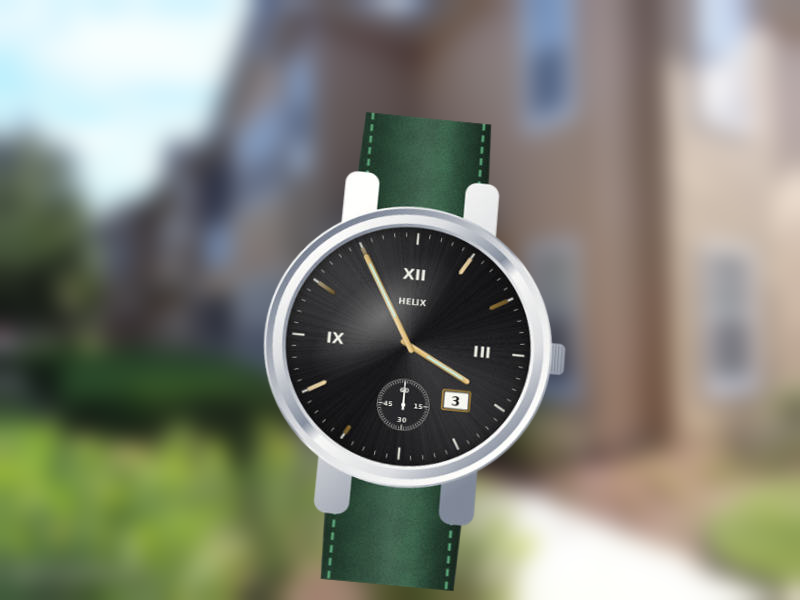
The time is 3:55
